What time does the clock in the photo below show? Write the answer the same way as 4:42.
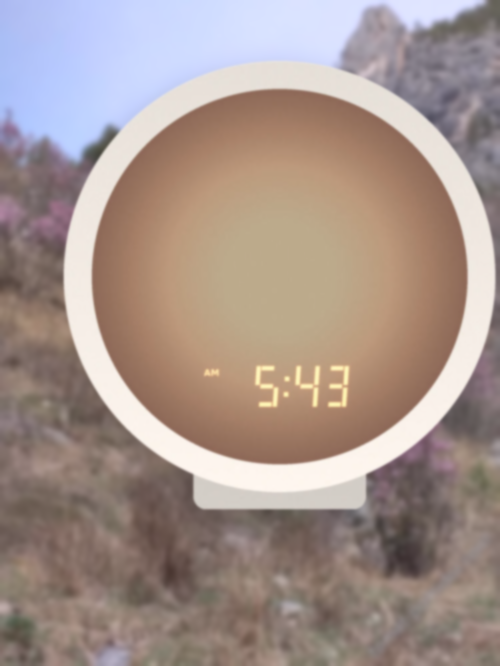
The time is 5:43
